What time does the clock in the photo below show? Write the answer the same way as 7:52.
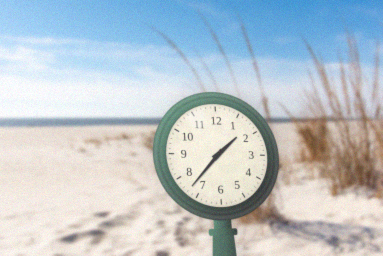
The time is 1:37
